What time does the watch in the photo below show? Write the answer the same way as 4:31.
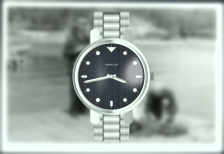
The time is 3:43
